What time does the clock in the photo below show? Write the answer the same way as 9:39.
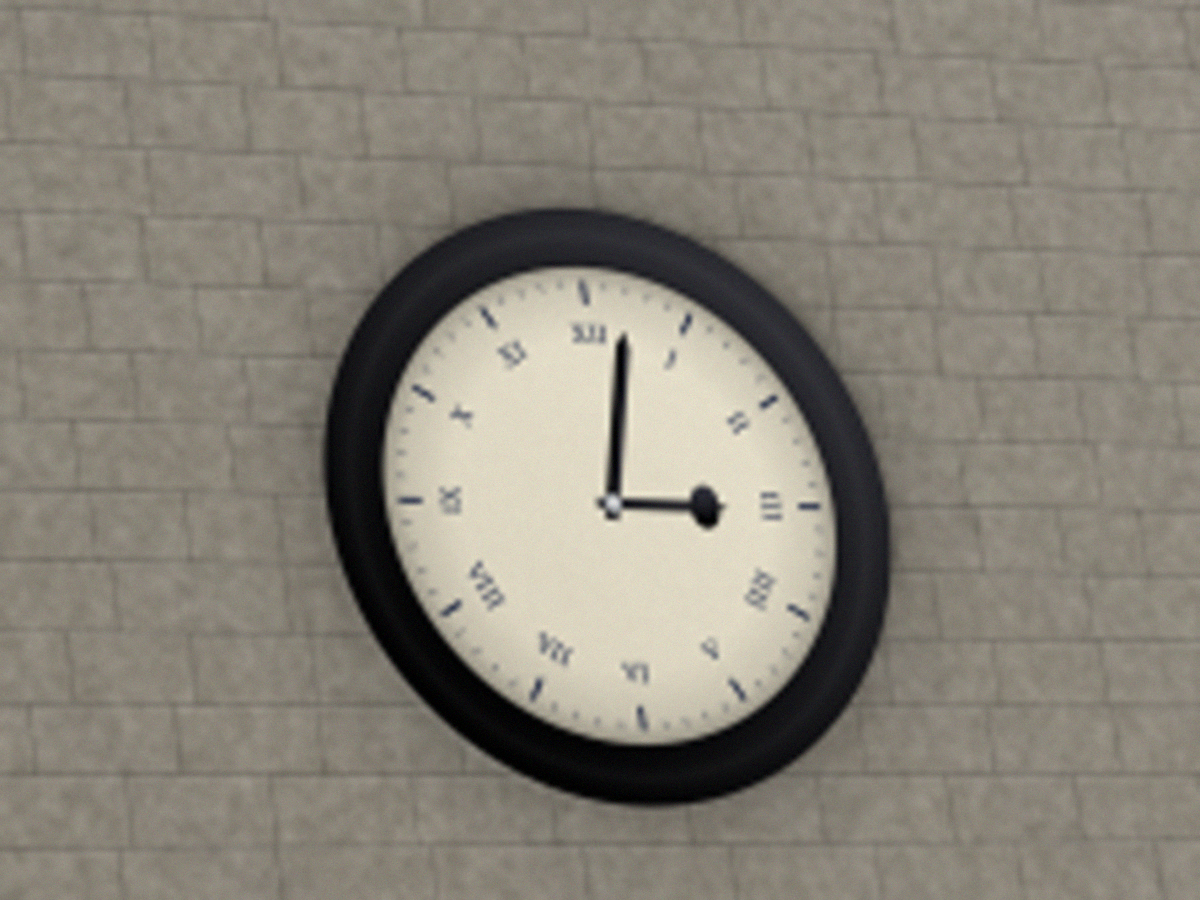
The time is 3:02
